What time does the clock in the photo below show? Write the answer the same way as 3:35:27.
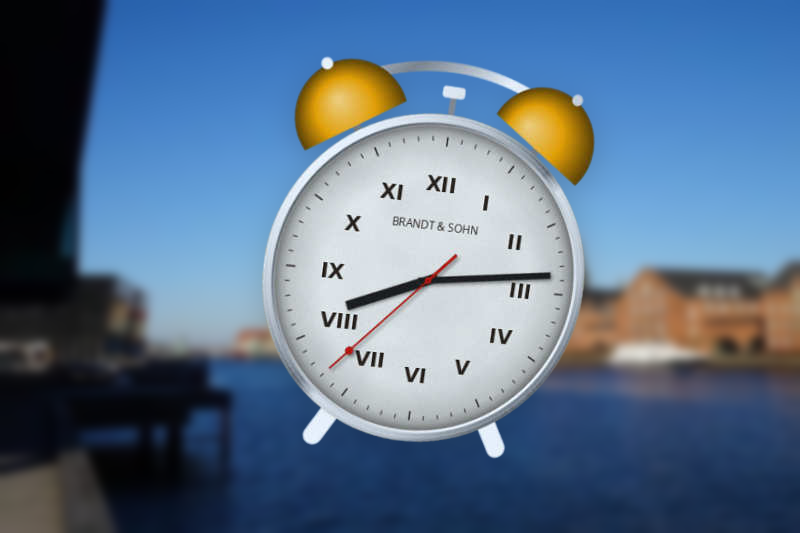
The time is 8:13:37
